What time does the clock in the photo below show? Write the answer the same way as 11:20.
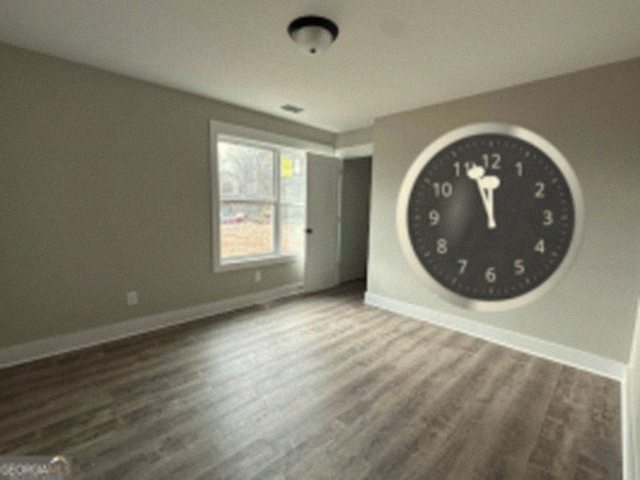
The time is 11:57
